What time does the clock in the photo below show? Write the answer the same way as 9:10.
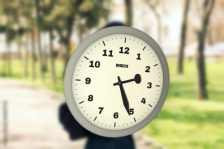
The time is 2:26
